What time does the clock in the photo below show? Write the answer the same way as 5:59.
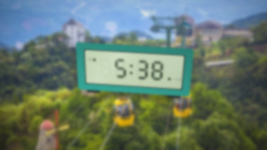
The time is 5:38
